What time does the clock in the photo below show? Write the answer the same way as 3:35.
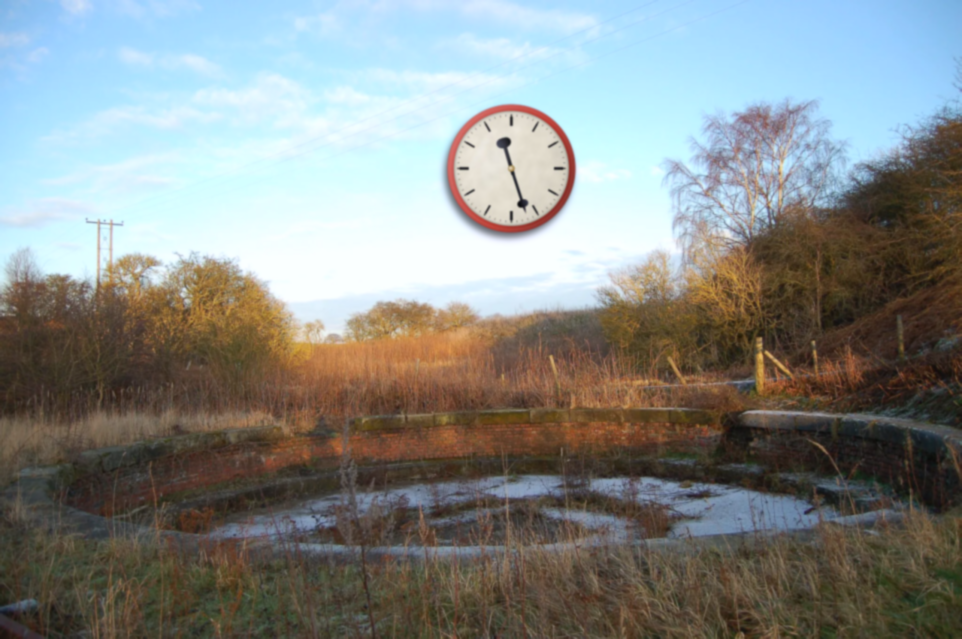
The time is 11:27
